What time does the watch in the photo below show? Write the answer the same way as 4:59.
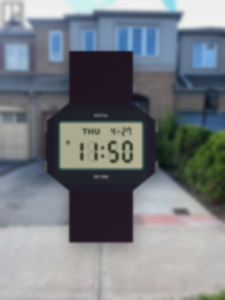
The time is 11:50
